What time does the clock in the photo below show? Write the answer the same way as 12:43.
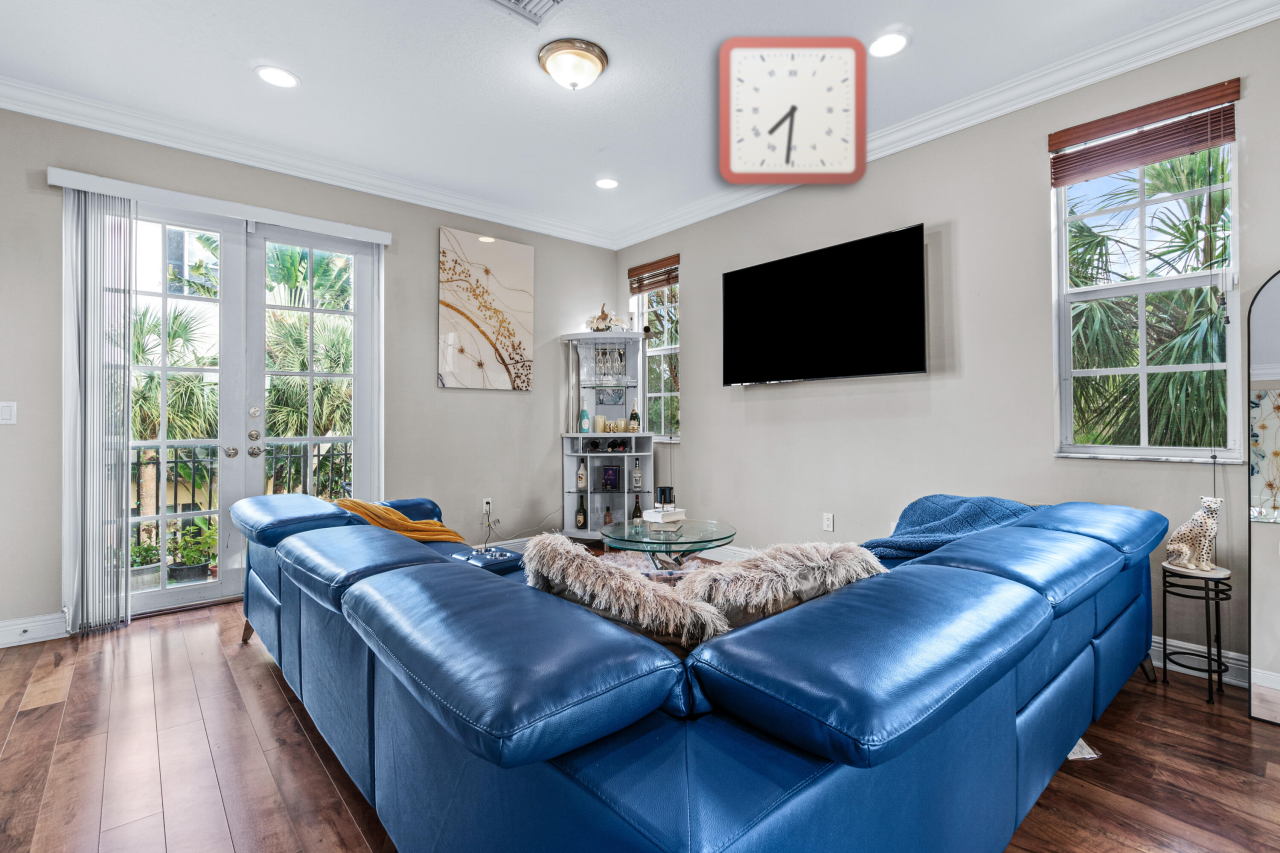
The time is 7:31
